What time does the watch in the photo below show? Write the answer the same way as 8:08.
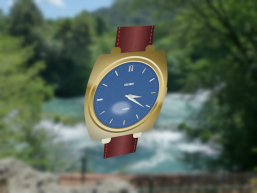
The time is 3:21
